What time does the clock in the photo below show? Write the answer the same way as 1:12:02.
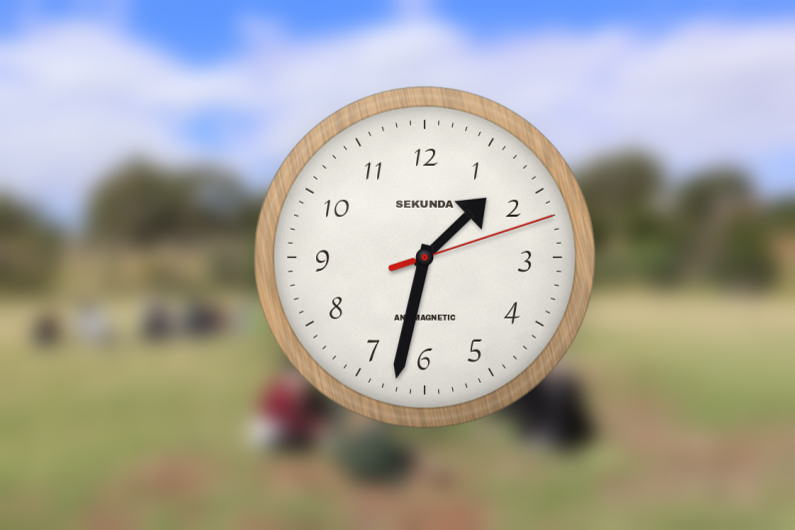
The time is 1:32:12
